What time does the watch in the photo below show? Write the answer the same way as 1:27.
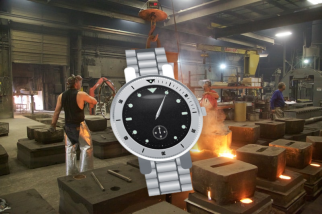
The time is 1:05
